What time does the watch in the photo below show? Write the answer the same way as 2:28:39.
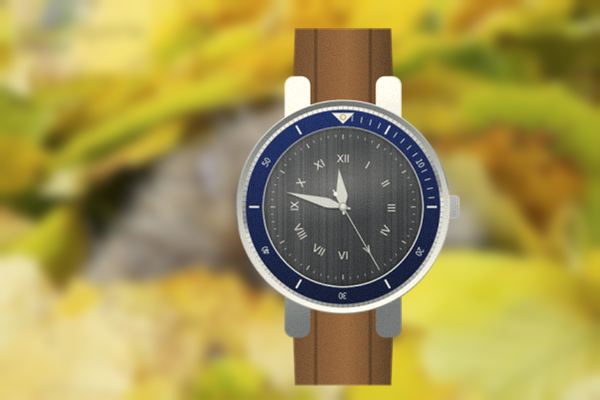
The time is 11:47:25
